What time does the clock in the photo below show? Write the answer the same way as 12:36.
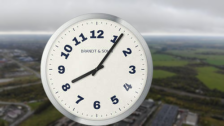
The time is 8:06
